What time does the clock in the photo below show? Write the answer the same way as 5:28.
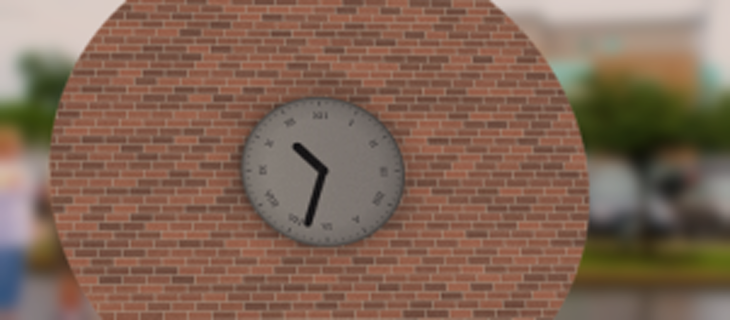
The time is 10:33
